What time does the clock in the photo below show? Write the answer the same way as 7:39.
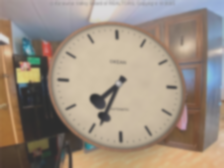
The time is 7:34
